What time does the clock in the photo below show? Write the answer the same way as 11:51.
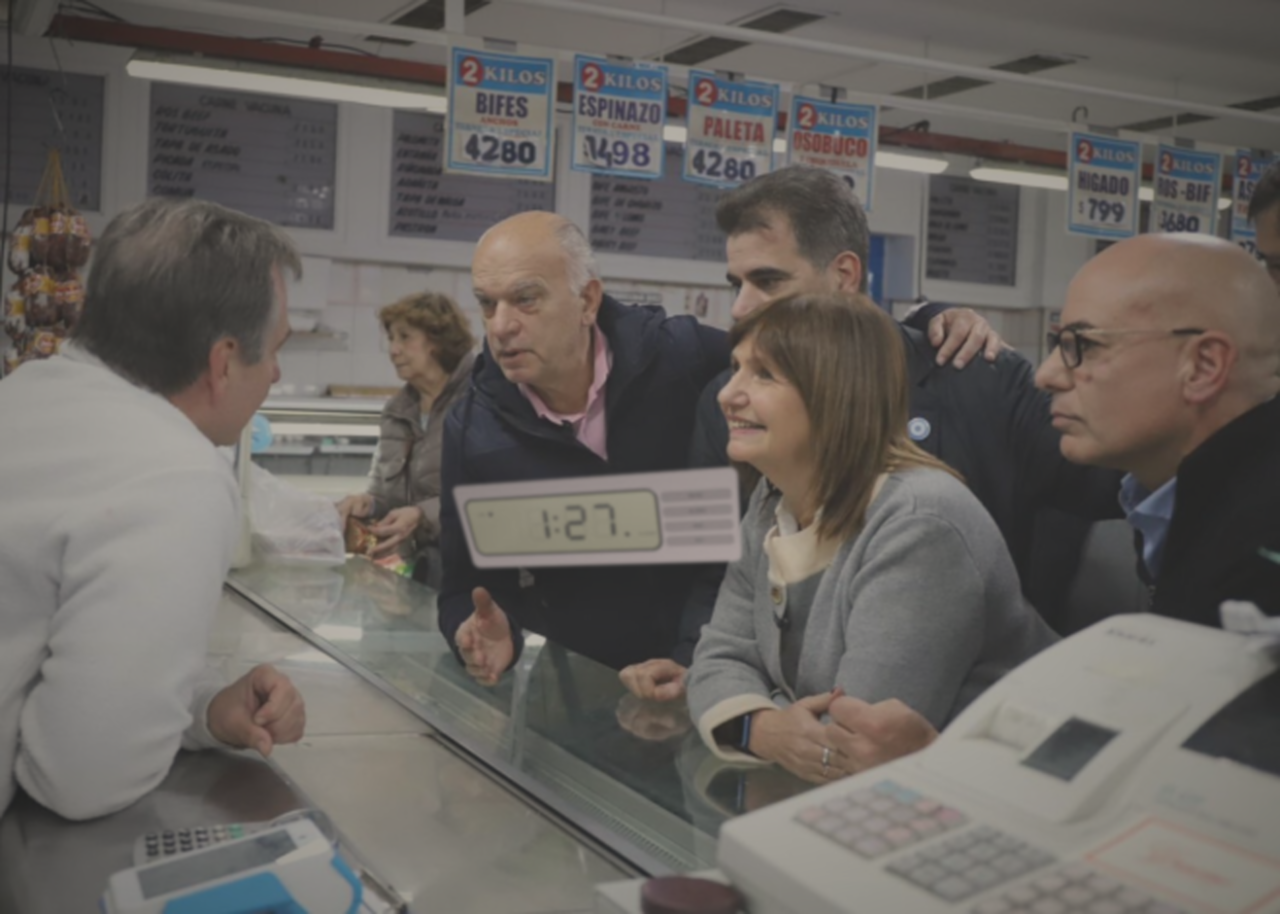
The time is 1:27
